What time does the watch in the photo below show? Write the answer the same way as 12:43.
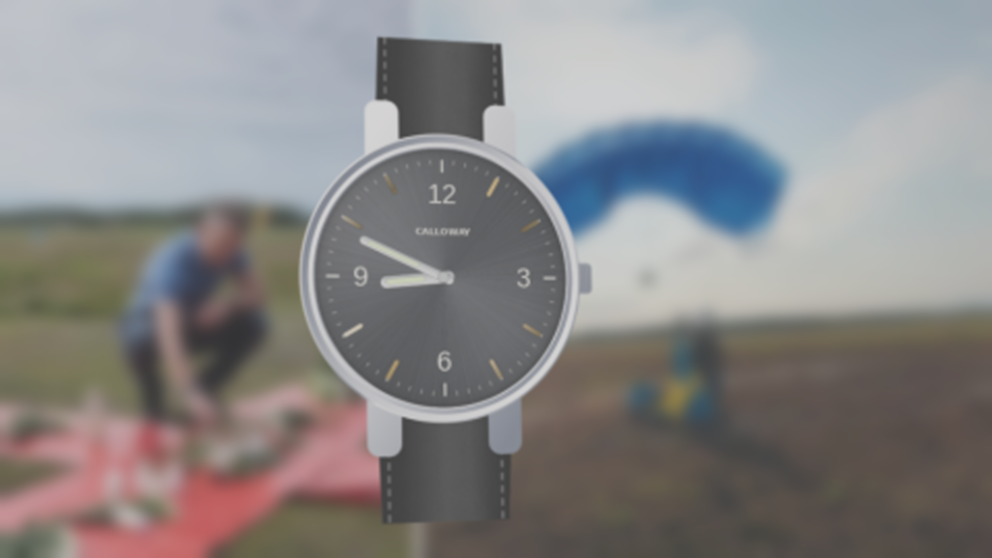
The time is 8:49
